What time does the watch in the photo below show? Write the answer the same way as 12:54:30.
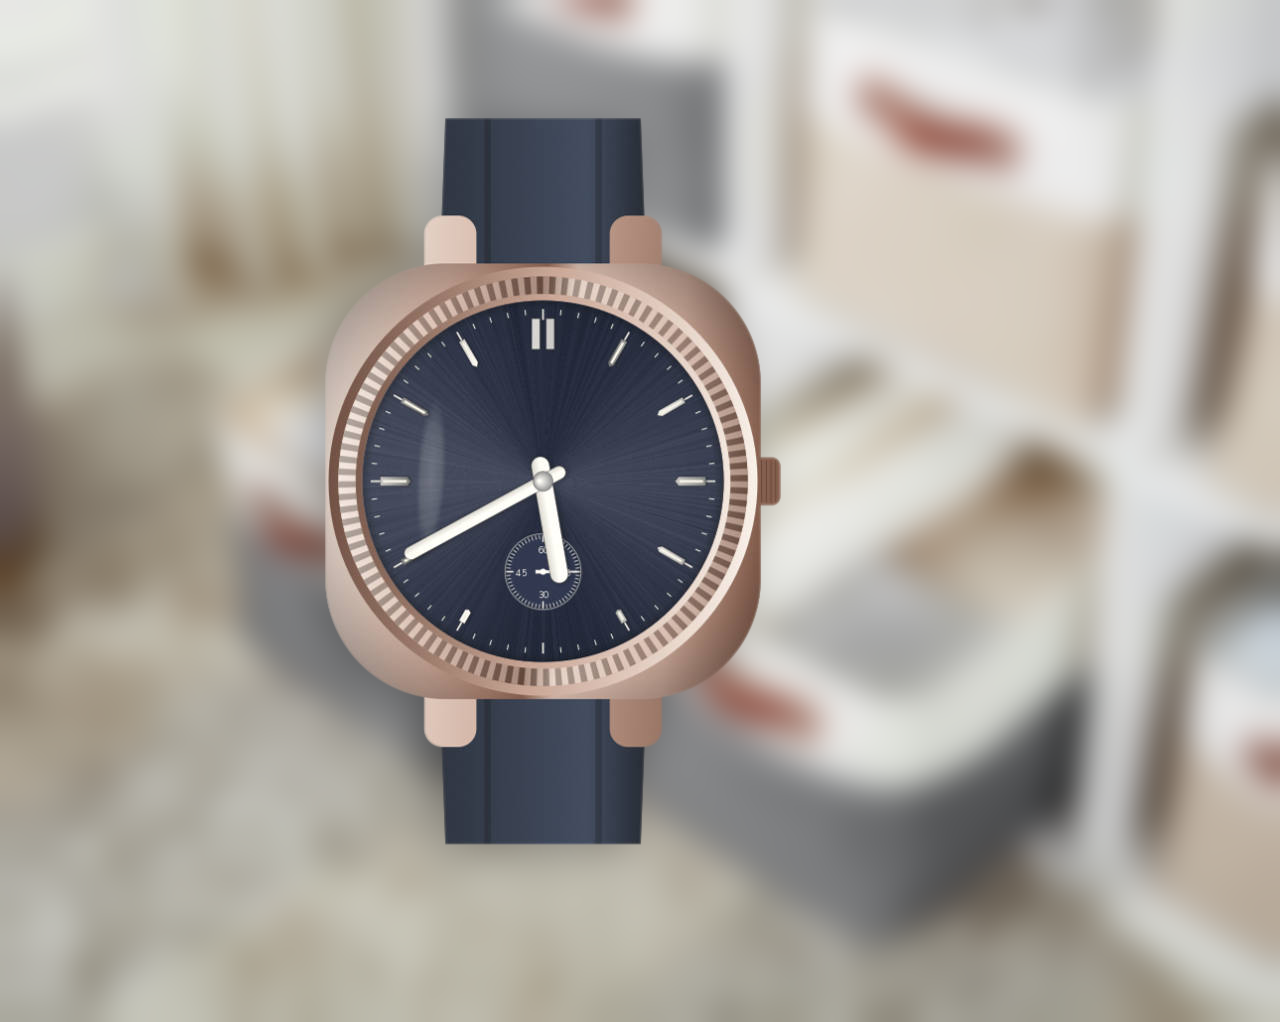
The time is 5:40:15
